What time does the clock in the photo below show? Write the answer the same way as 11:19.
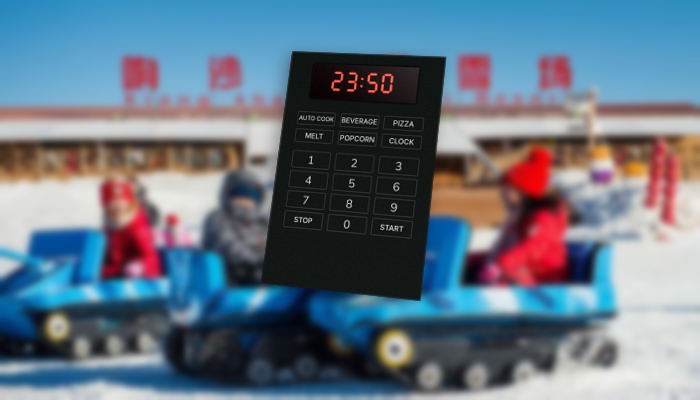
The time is 23:50
